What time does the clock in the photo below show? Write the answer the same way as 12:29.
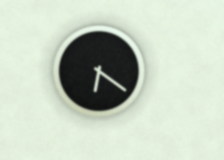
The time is 6:21
